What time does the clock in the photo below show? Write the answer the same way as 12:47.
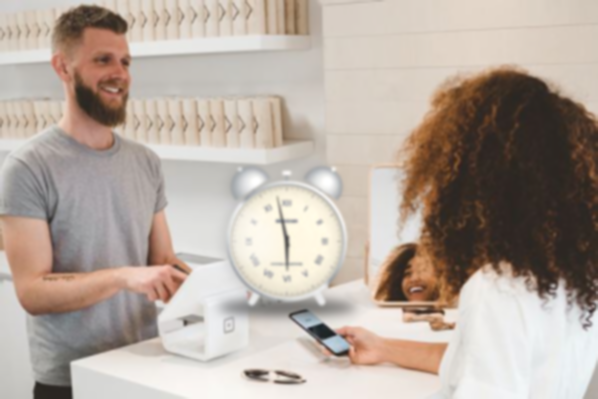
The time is 5:58
